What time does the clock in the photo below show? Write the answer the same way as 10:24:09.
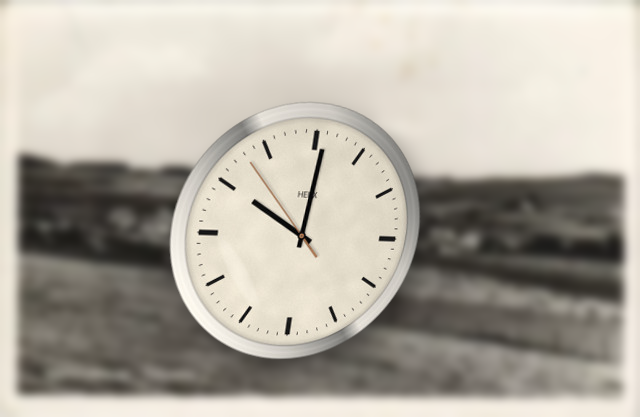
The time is 10:00:53
